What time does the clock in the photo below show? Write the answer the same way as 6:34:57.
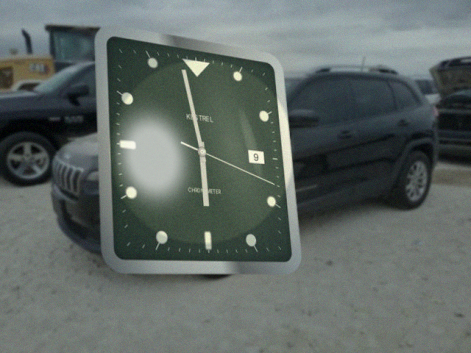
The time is 5:58:18
